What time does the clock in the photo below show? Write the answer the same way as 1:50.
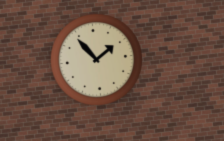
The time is 1:54
